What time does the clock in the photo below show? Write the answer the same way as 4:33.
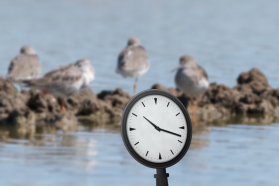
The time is 10:18
